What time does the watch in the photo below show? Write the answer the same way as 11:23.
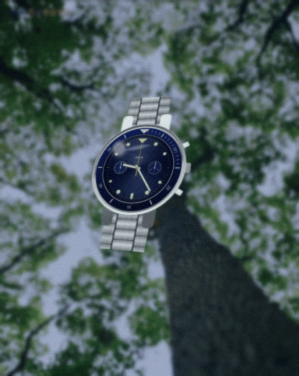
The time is 9:24
